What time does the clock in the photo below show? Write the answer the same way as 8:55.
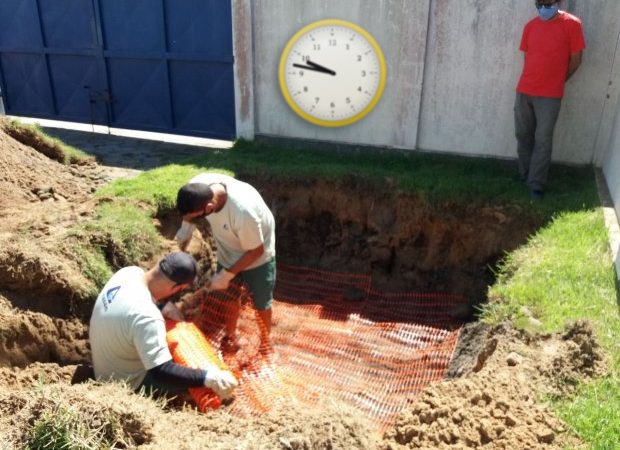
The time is 9:47
